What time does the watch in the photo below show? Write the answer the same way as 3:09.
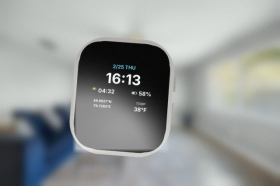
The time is 16:13
